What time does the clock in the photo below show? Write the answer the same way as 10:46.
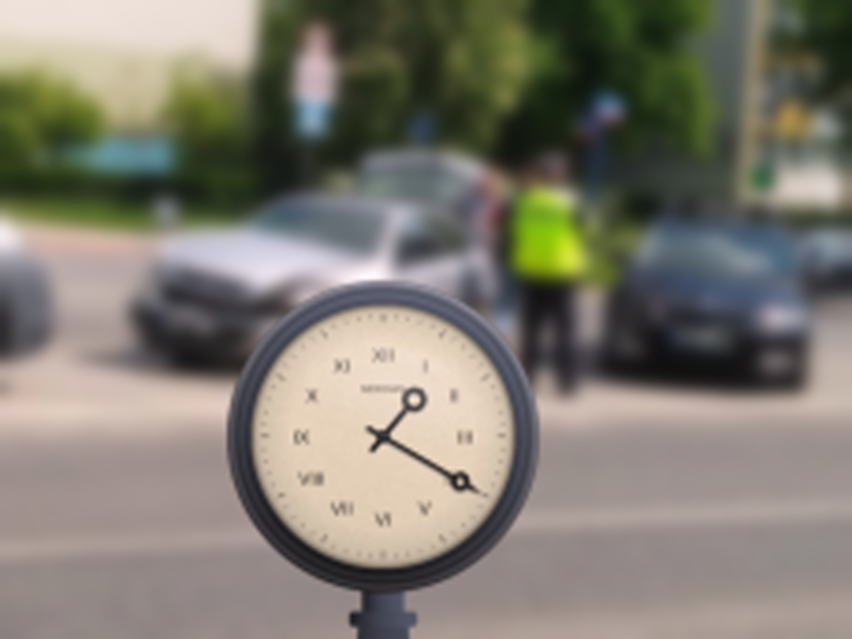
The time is 1:20
